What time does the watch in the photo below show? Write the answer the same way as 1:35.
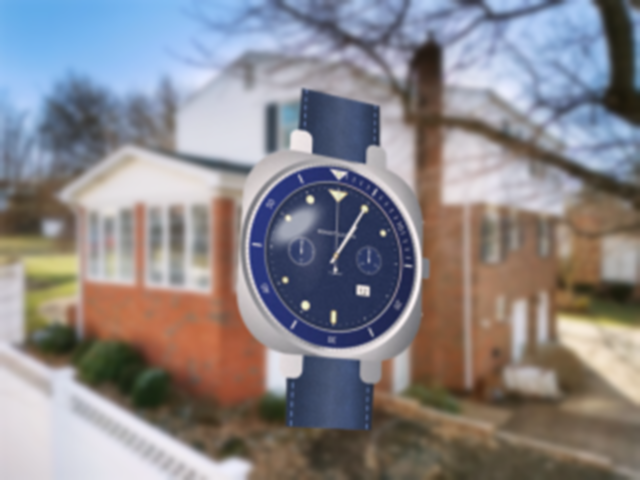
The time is 1:05
